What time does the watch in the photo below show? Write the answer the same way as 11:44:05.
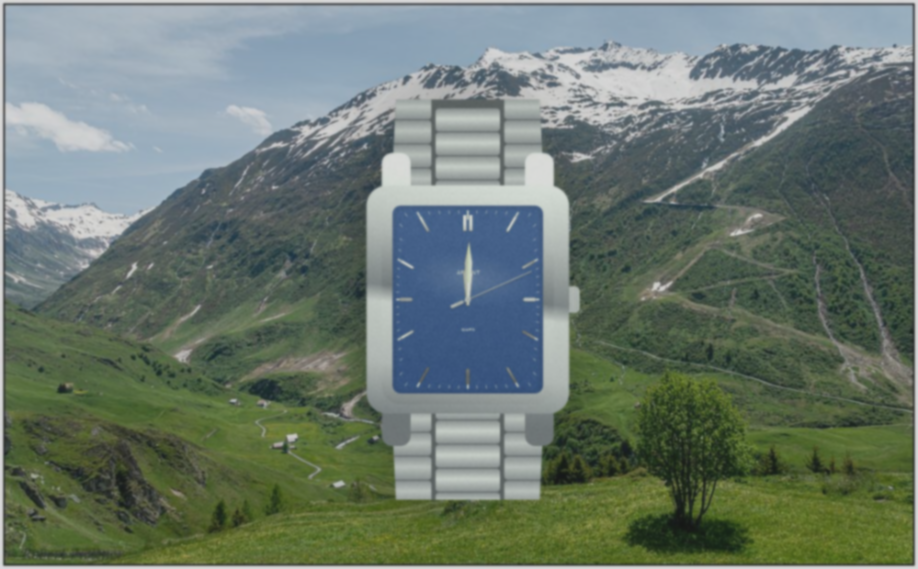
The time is 12:00:11
